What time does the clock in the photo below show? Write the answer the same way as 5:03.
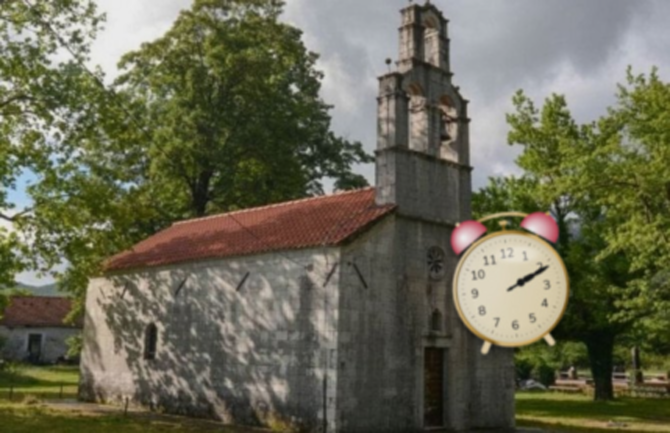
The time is 2:11
